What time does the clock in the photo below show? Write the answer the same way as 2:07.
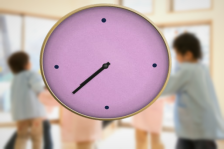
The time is 7:38
